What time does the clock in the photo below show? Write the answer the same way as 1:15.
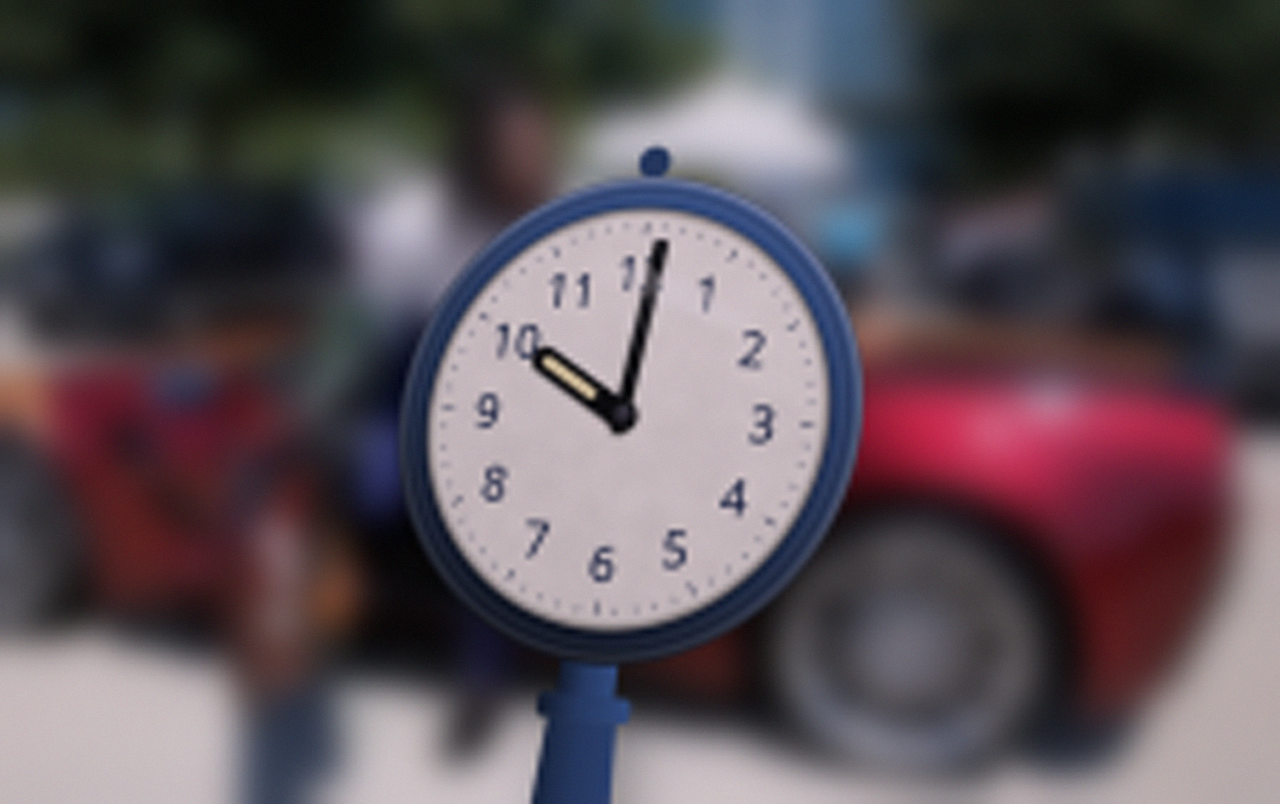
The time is 10:01
